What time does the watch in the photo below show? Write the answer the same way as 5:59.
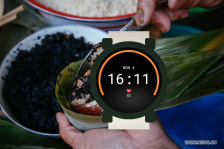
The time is 16:11
